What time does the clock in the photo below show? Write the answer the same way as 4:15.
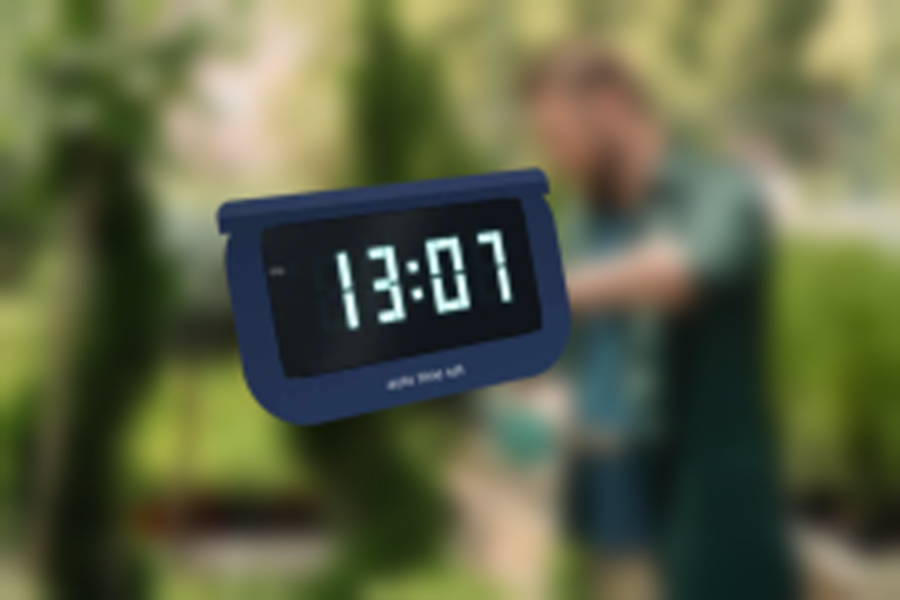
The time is 13:07
